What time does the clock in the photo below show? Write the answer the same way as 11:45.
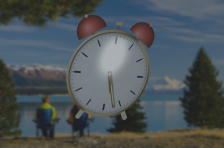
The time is 5:27
